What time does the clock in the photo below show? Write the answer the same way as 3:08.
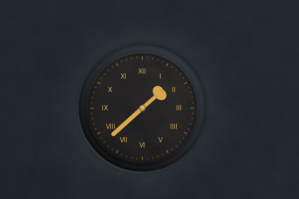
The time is 1:38
